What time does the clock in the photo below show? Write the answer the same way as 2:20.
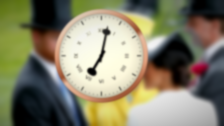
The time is 7:02
